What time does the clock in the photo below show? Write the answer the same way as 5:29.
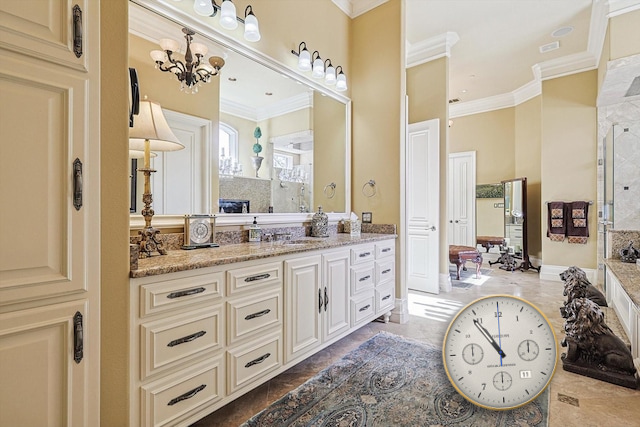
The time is 10:54
